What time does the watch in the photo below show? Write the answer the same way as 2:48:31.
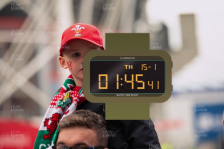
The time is 1:45:41
